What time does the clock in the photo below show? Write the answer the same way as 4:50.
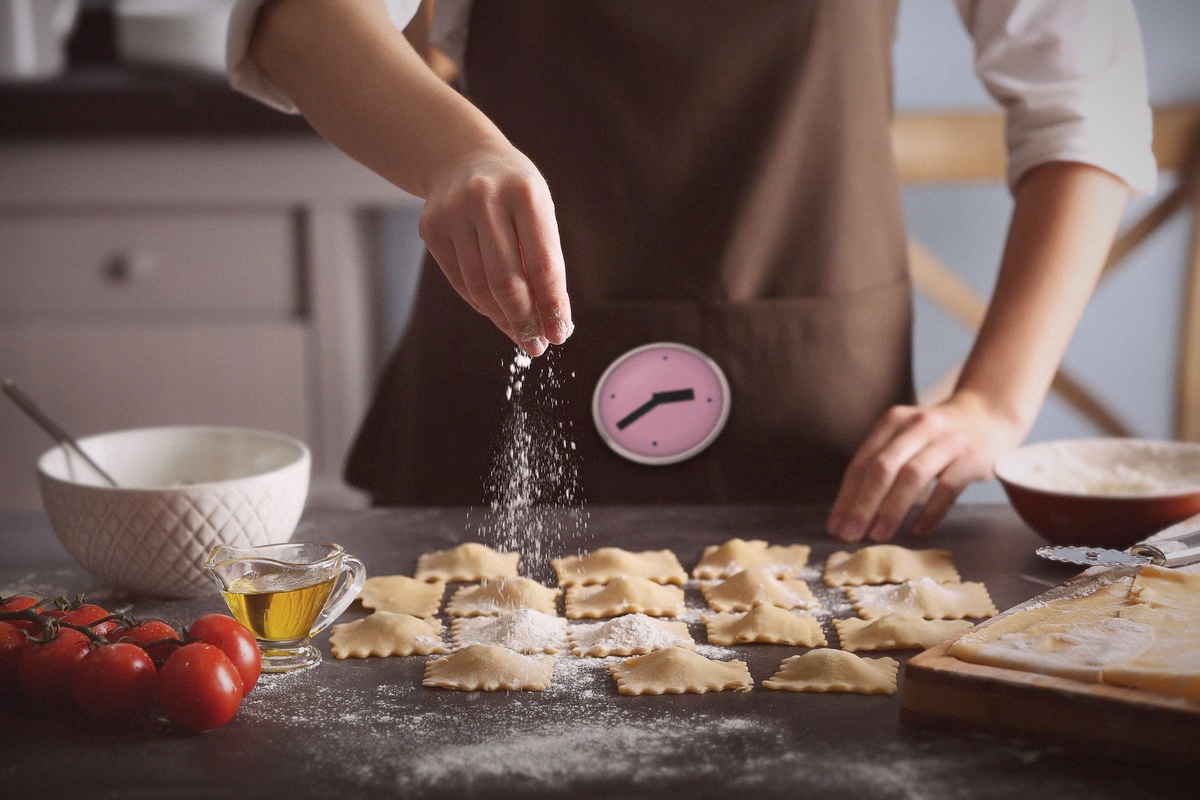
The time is 2:38
